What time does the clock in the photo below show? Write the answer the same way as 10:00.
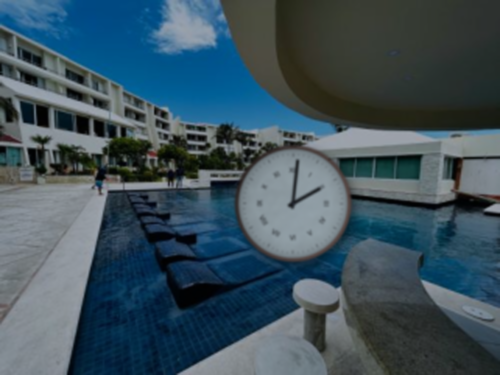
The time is 2:01
